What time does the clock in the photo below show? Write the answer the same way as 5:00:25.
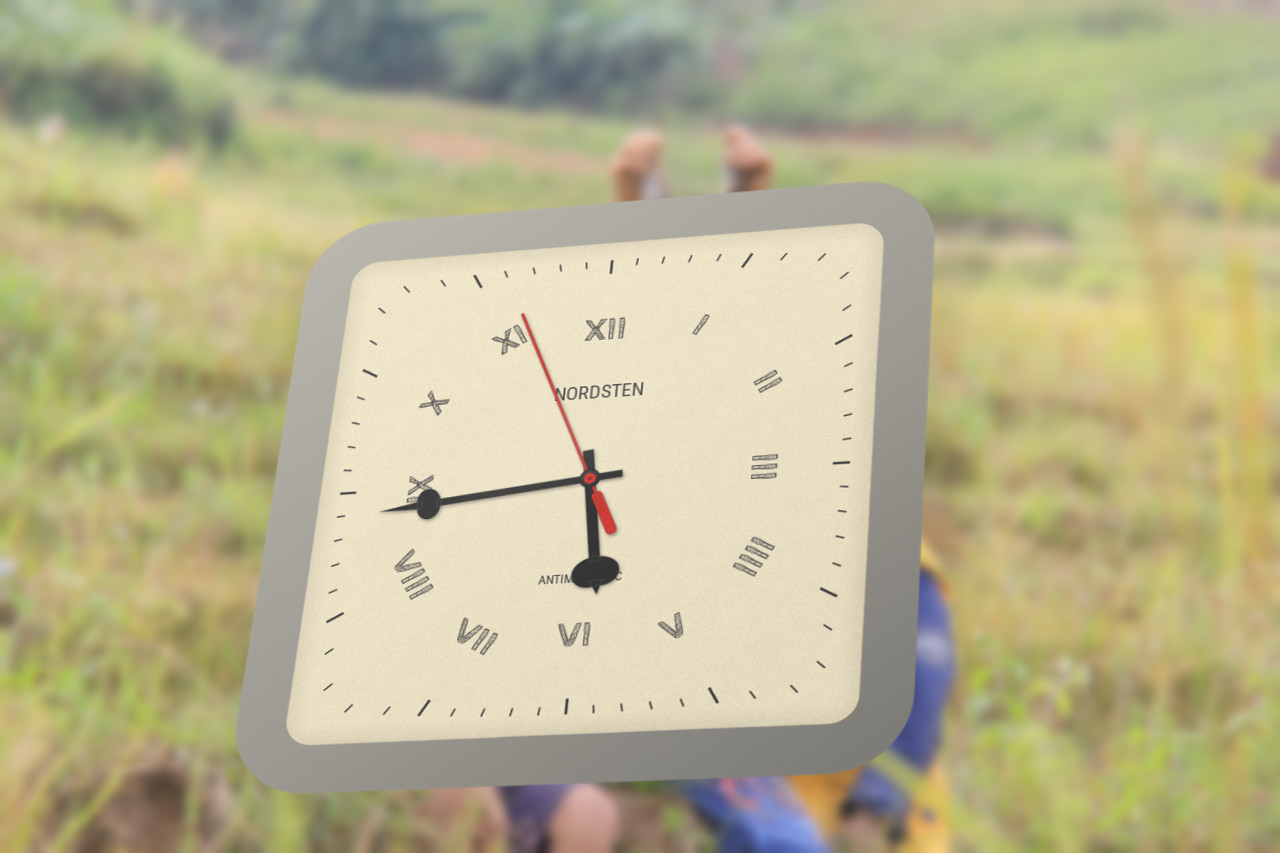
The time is 5:43:56
